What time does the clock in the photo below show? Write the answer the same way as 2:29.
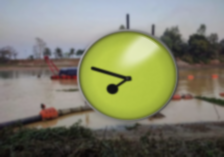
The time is 7:48
